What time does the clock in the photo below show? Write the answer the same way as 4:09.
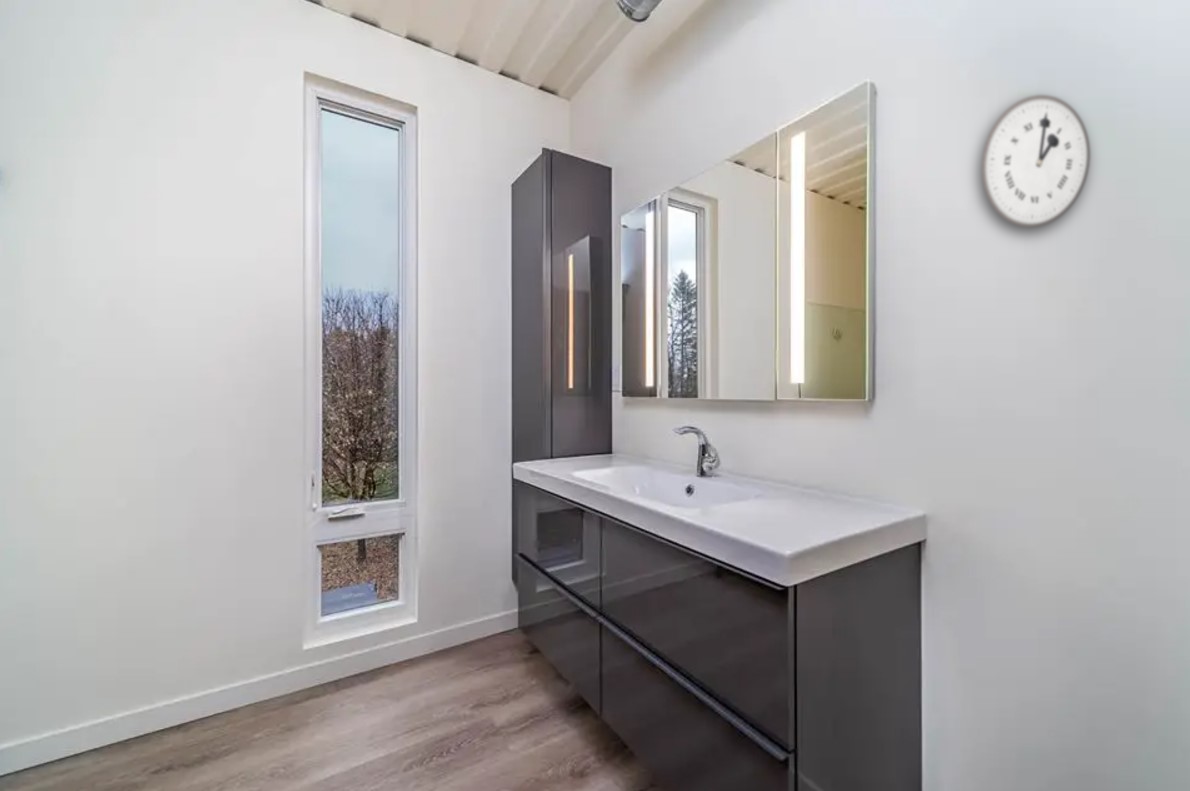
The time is 1:00
